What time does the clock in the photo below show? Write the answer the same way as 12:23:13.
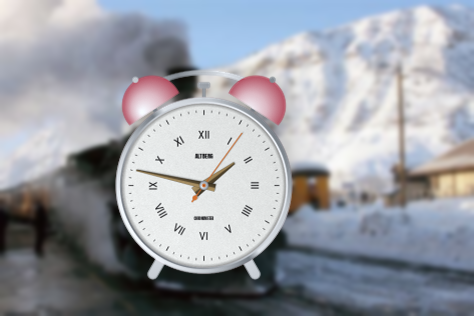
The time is 1:47:06
